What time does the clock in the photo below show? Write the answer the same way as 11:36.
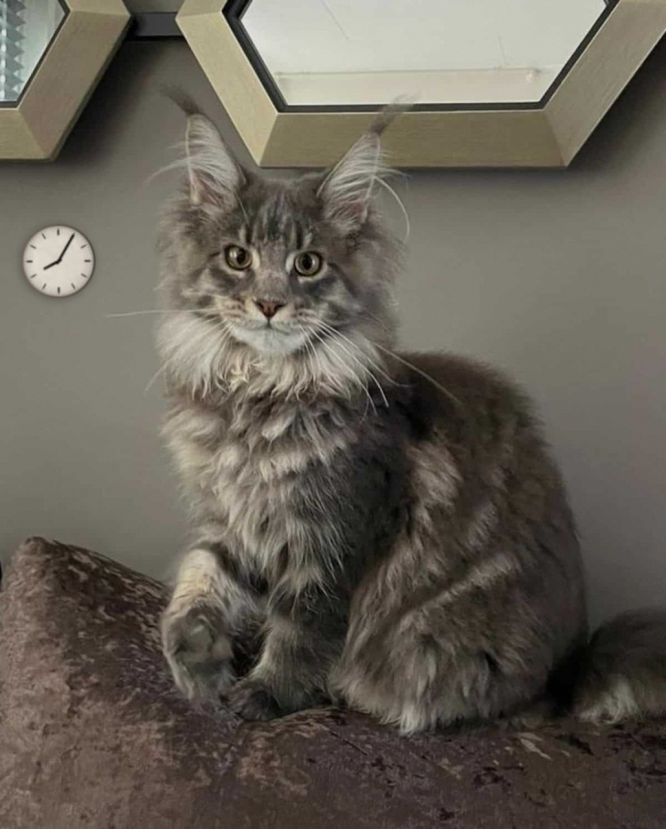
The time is 8:05
